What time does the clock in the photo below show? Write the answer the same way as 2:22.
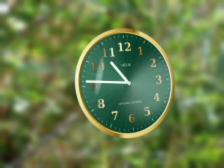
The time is 10:46
